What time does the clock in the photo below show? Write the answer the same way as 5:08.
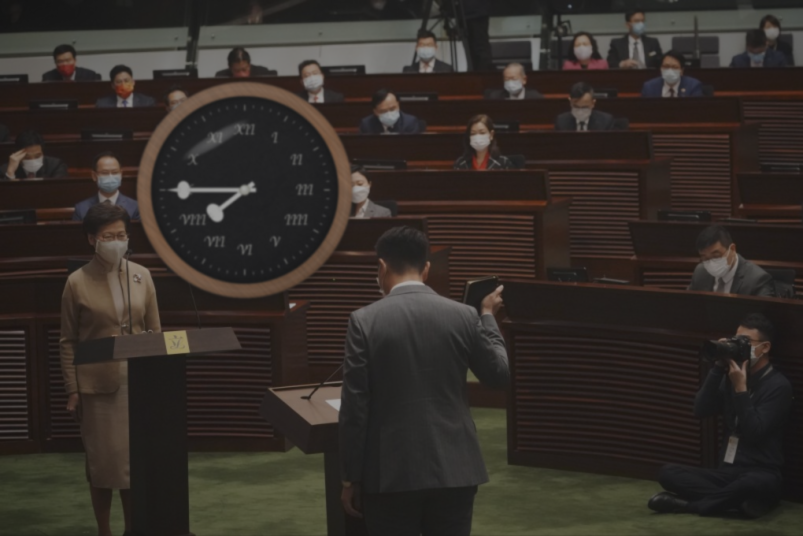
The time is 7:45
